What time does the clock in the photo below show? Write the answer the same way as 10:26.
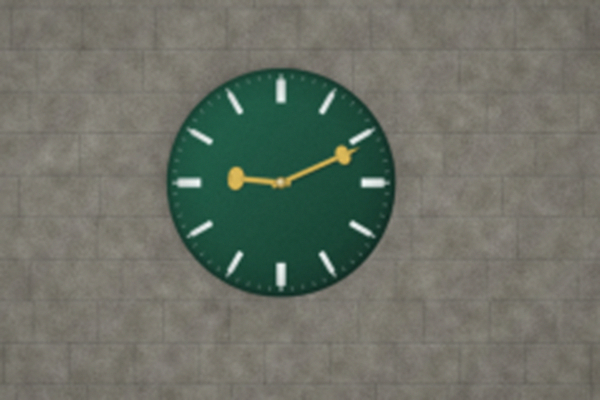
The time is 9:11
